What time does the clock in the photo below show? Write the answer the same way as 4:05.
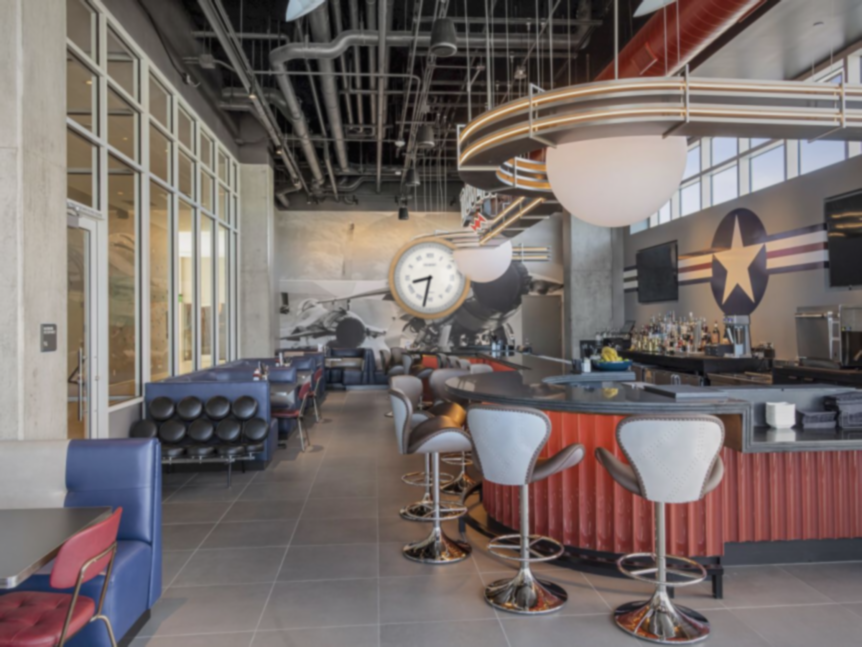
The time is 8:32
